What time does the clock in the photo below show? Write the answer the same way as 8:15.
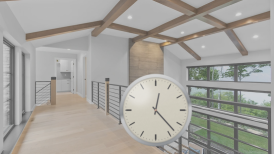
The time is 12:23
